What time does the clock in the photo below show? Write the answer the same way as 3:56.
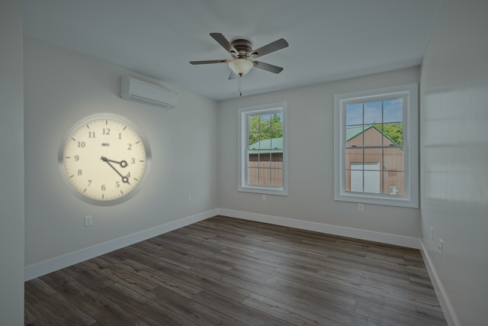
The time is 3:22
